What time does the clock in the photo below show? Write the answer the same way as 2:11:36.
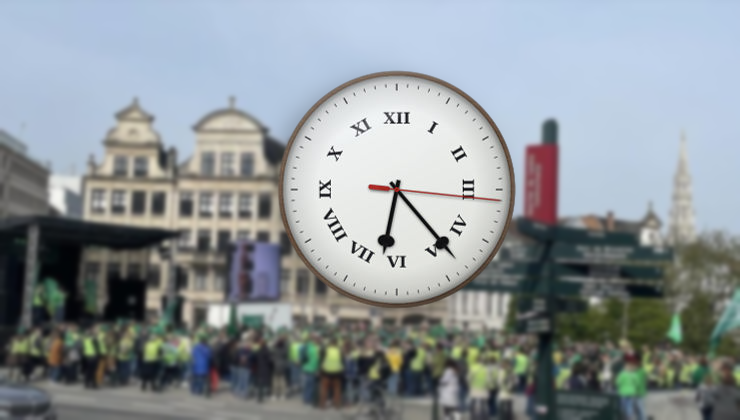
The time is 6:23:16
